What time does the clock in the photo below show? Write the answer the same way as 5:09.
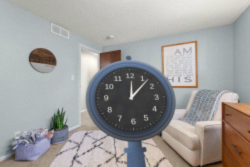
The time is 12:07
